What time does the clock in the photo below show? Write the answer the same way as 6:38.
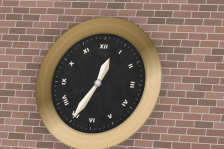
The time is 12:35
